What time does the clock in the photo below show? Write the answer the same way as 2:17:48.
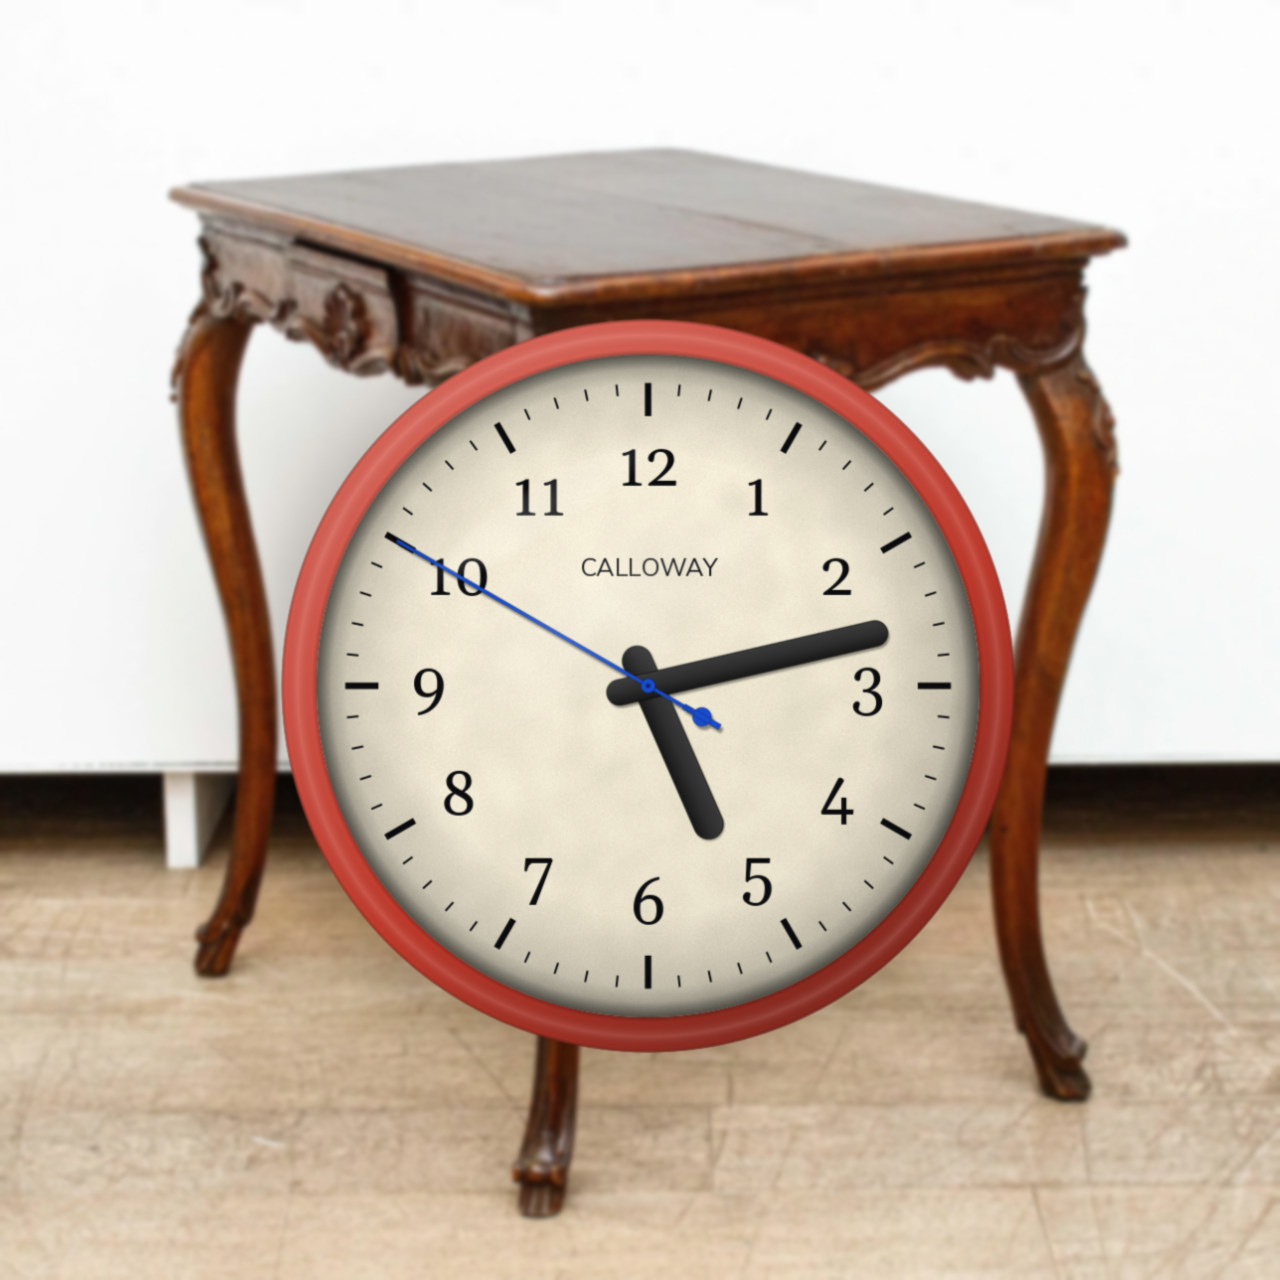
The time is 5:12:50
